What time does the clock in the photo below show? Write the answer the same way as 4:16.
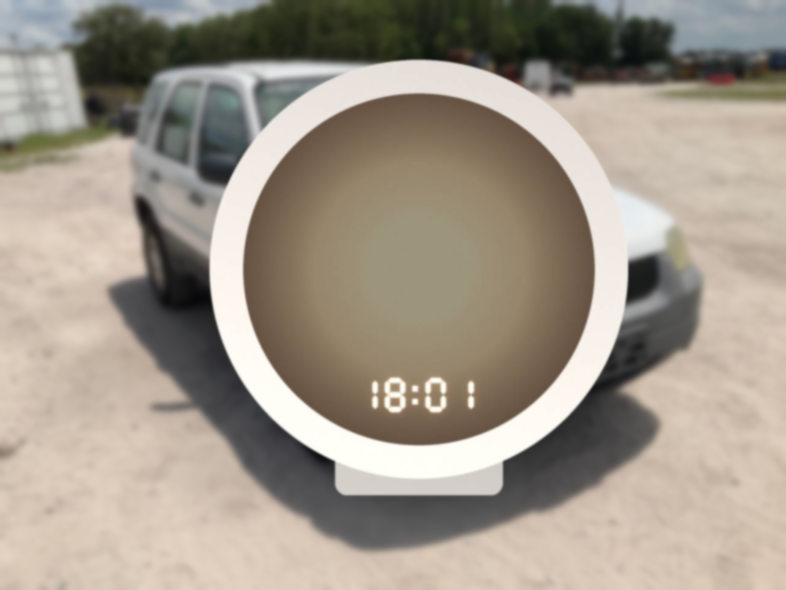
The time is 18:01
